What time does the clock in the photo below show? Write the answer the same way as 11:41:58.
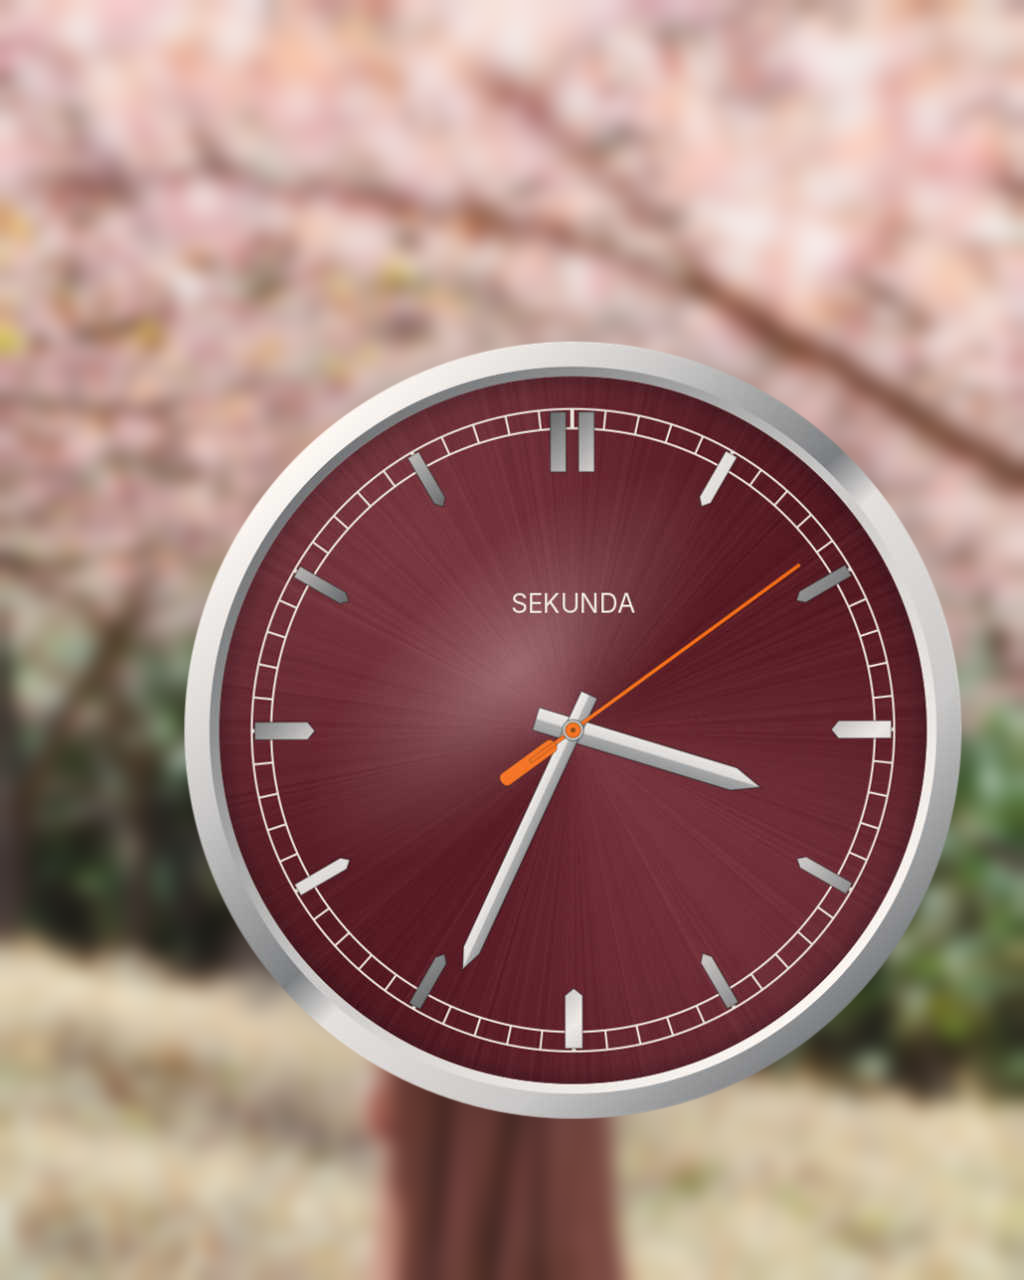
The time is 3:34:09
